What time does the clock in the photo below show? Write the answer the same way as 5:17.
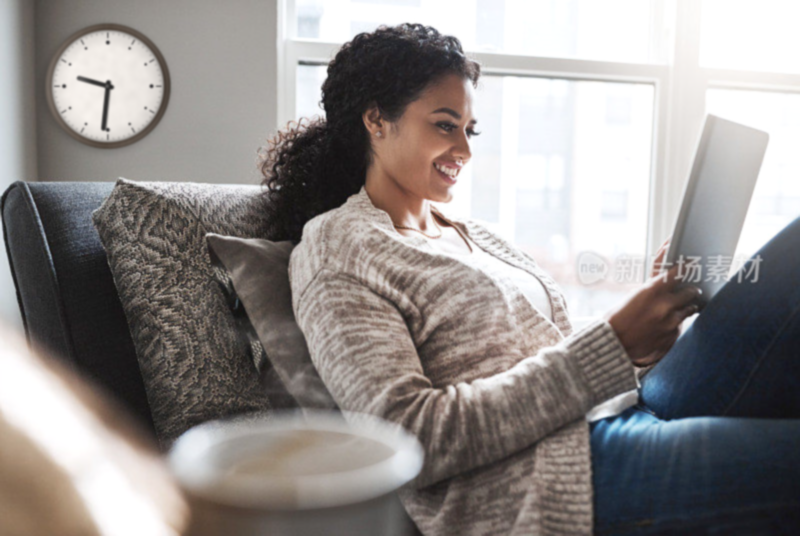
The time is 9:31
